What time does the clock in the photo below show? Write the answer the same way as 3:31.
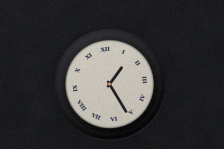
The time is 1:26
